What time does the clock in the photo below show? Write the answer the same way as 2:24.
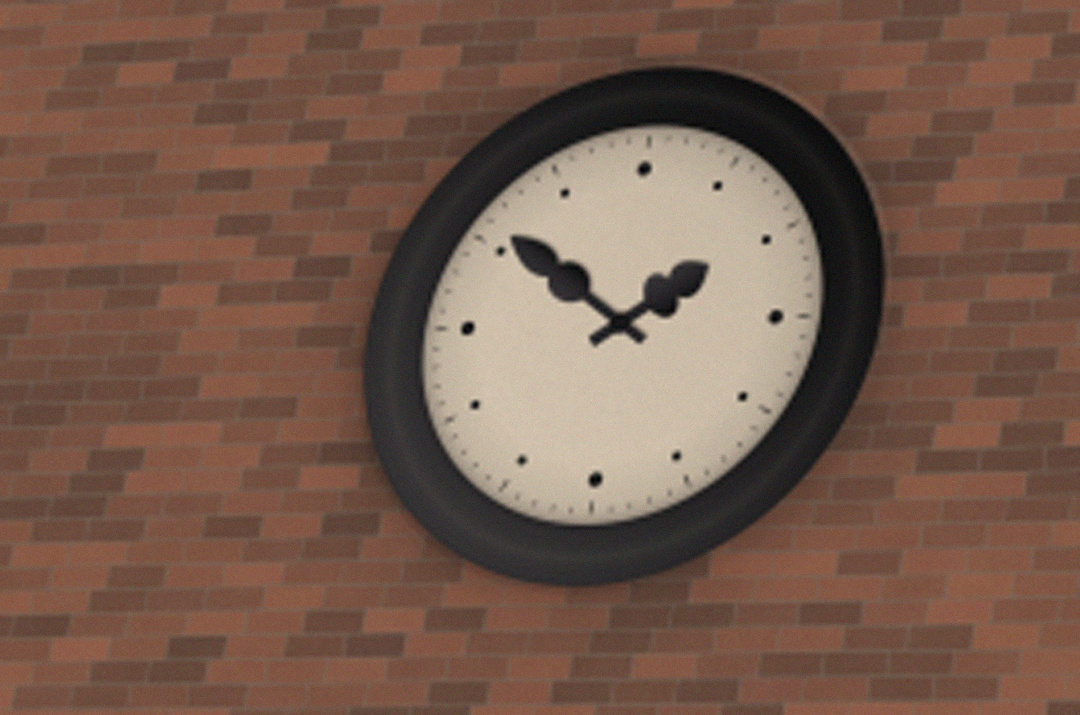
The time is 1:51
